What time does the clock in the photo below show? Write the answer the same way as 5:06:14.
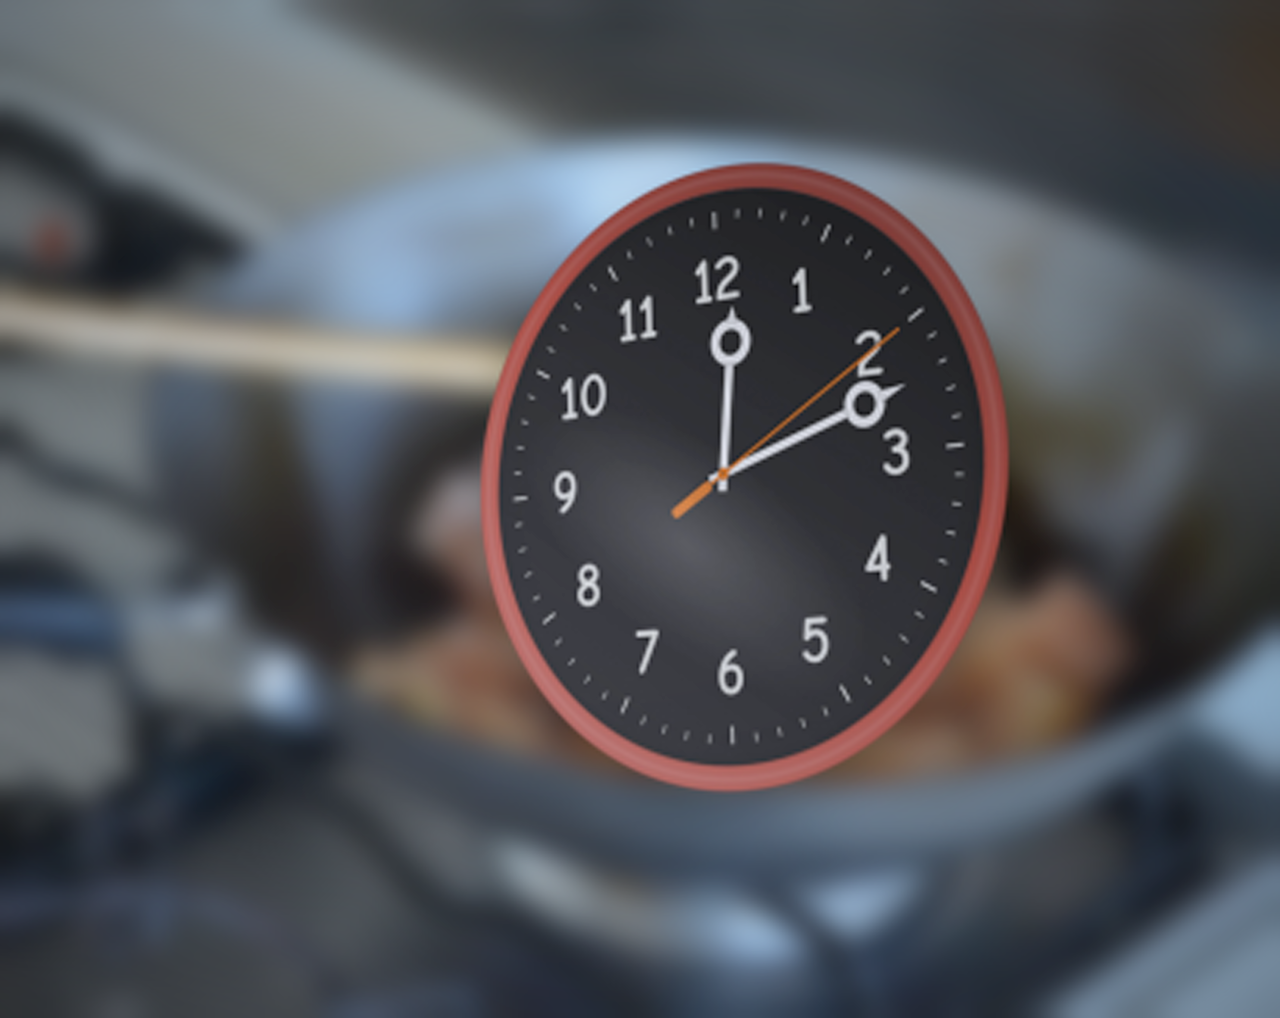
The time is 12:12:10
